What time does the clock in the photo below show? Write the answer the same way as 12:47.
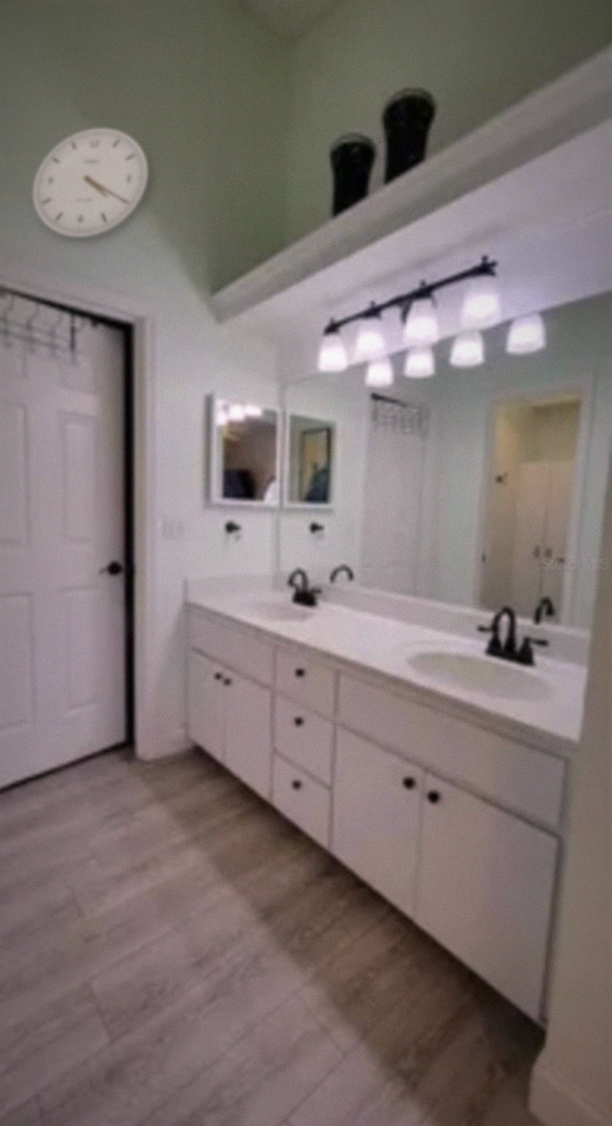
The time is 4:20
